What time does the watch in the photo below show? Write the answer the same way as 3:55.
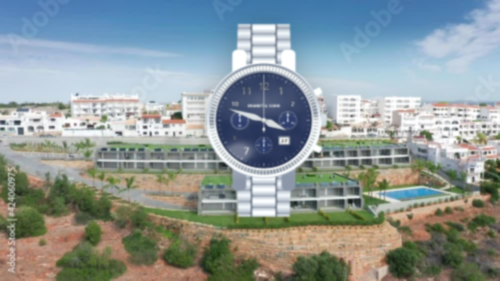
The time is 3:48
